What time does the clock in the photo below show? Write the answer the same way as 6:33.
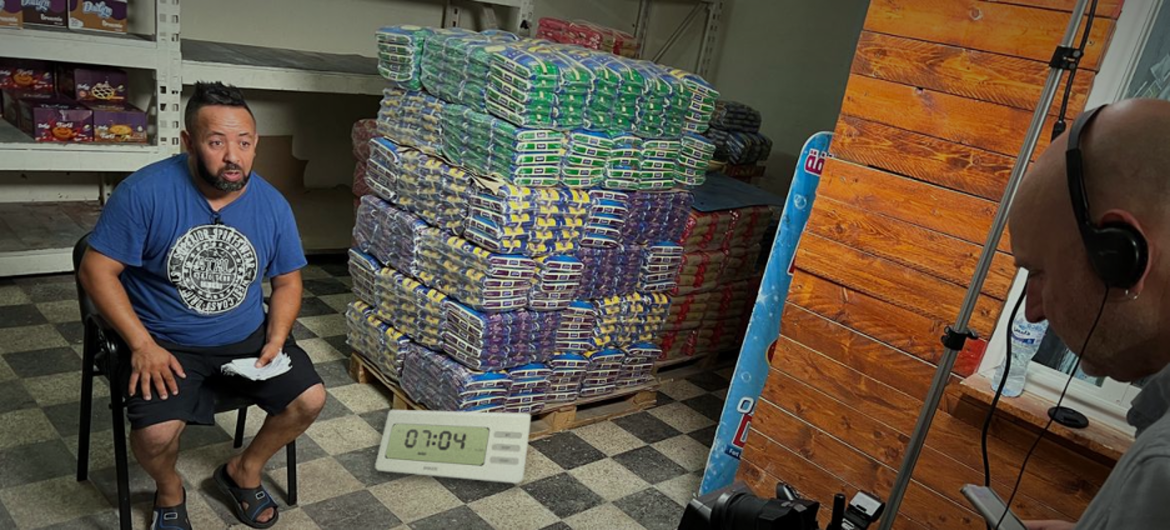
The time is 7:04
